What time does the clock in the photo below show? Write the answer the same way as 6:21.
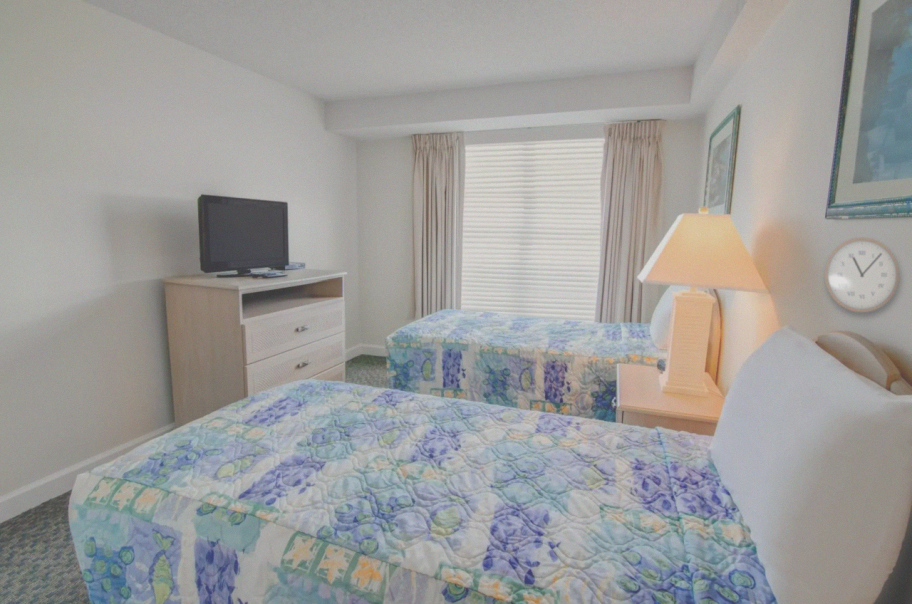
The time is 11:07
